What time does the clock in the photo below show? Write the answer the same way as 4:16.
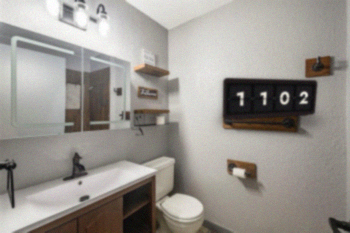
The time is 11:02
